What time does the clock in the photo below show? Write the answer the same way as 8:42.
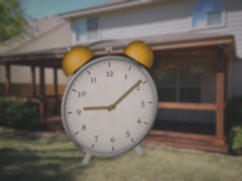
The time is 9:09
